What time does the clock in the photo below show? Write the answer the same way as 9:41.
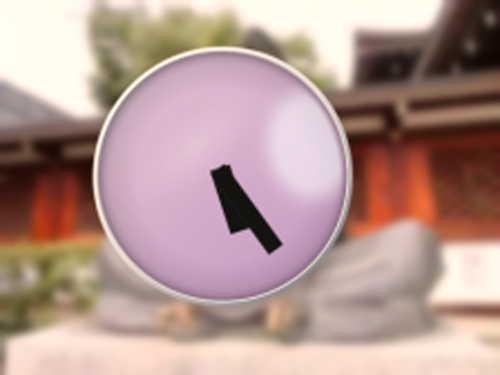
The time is 5:24
